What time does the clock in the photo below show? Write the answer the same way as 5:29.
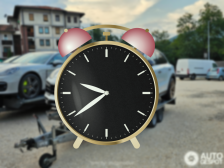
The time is 9:39
